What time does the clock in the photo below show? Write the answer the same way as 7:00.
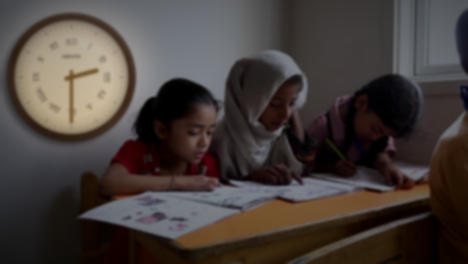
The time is 2:30
